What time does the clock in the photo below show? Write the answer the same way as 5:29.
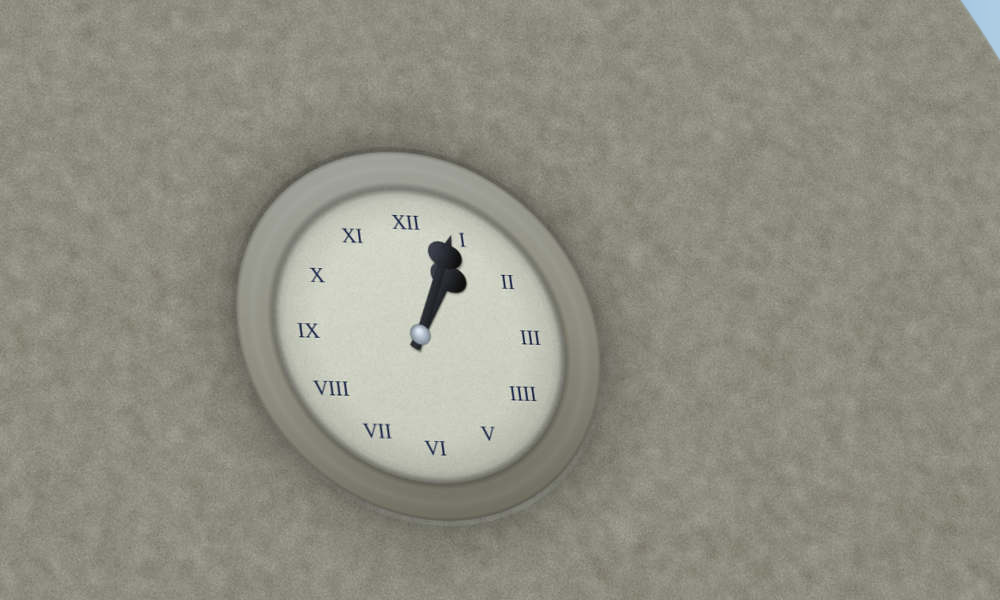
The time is 1:04
